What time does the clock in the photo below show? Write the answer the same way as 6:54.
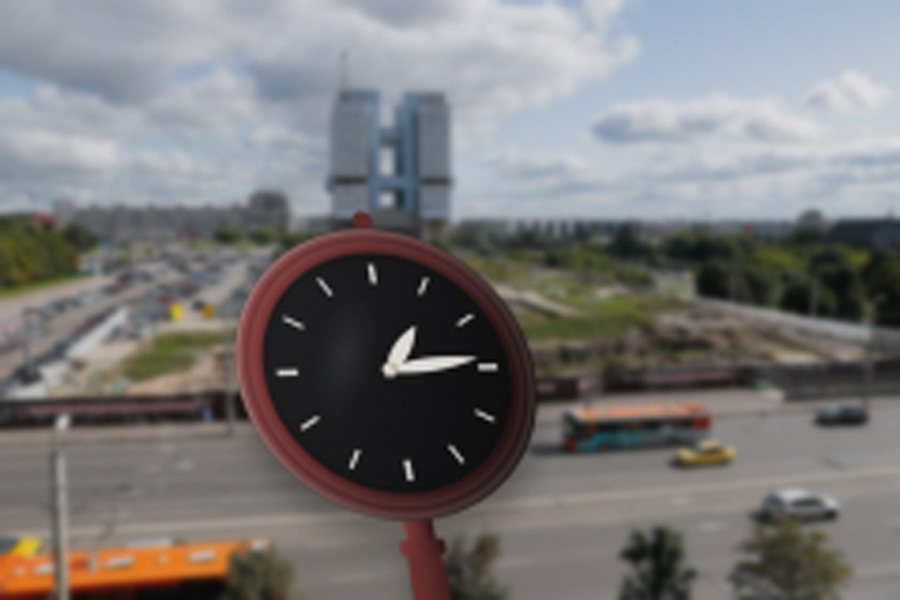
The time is 1:14
